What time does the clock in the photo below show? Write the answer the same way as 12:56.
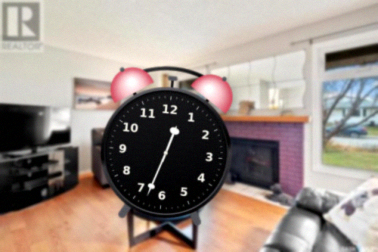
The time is 12:33
